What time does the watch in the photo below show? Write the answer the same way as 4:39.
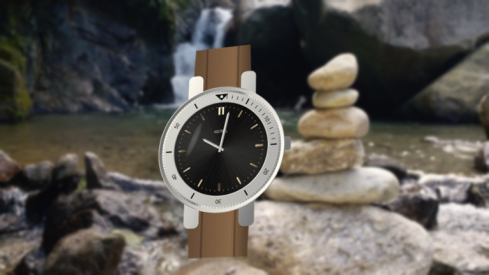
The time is 10:02
